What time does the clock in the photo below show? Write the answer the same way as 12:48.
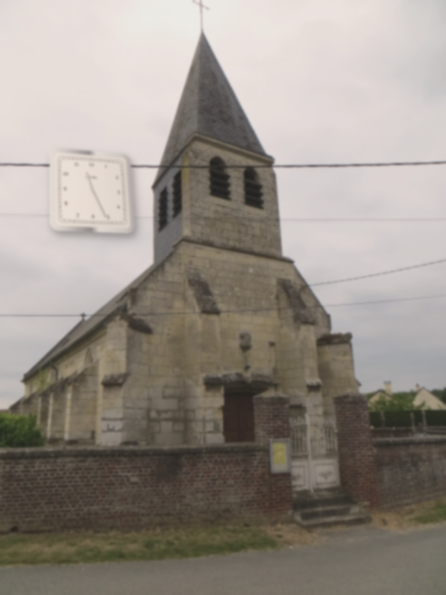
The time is 11:26
